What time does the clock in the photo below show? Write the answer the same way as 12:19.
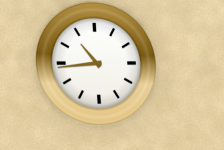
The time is 10:44
